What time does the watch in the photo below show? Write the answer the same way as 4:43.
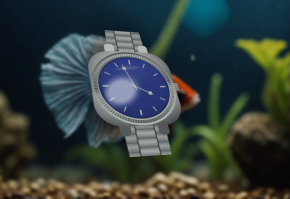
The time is 3:57
